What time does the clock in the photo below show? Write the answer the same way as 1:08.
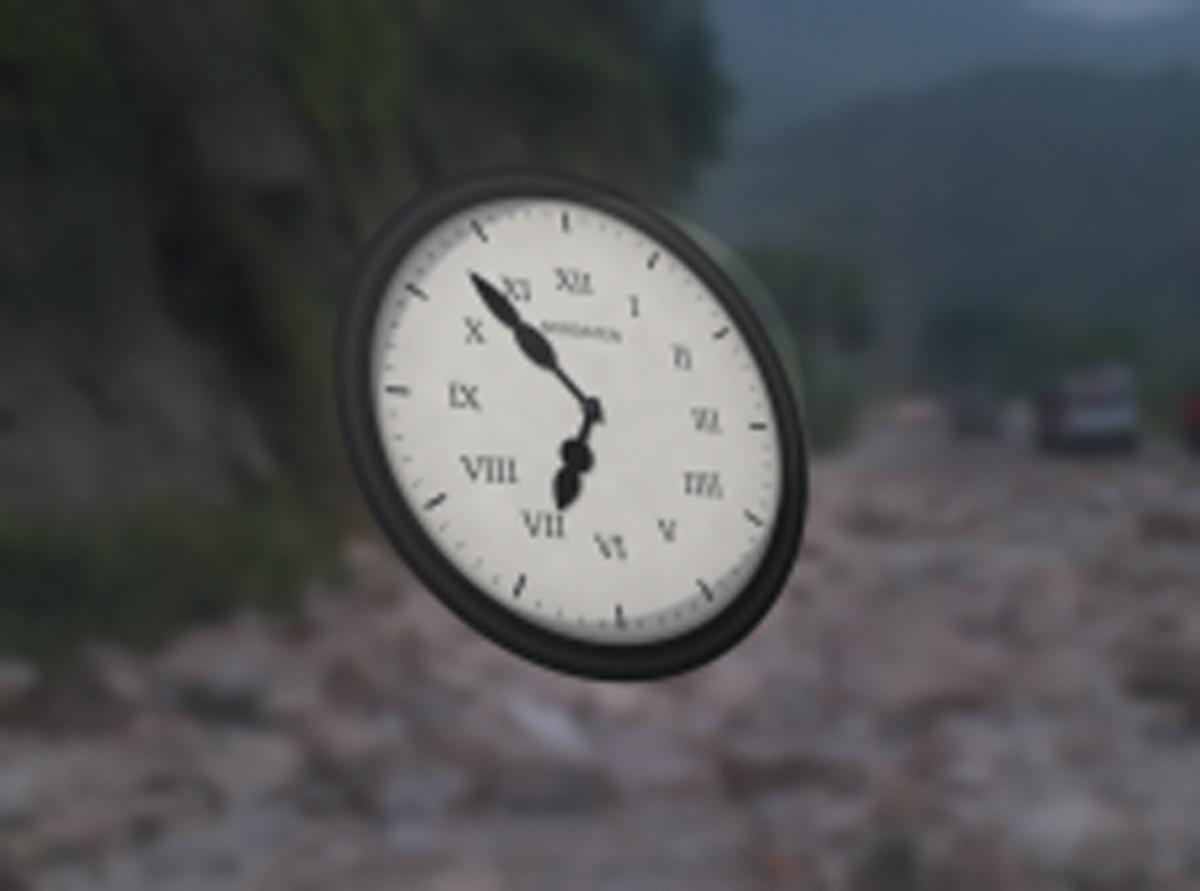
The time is 6:53
